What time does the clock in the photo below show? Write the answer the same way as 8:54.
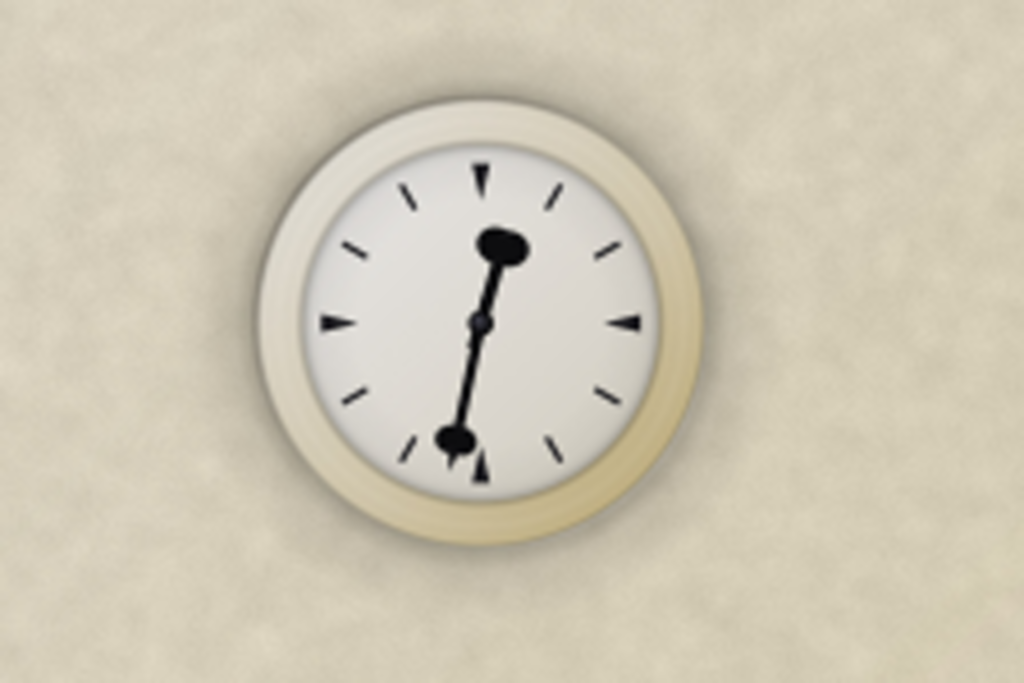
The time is 12:32
